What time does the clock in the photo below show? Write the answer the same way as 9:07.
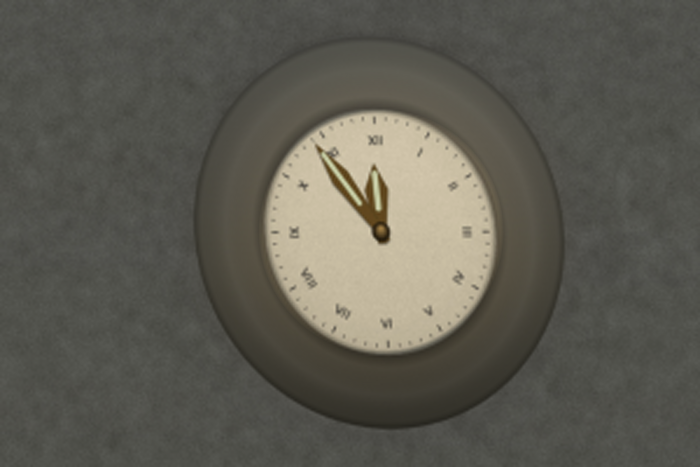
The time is 11:54
